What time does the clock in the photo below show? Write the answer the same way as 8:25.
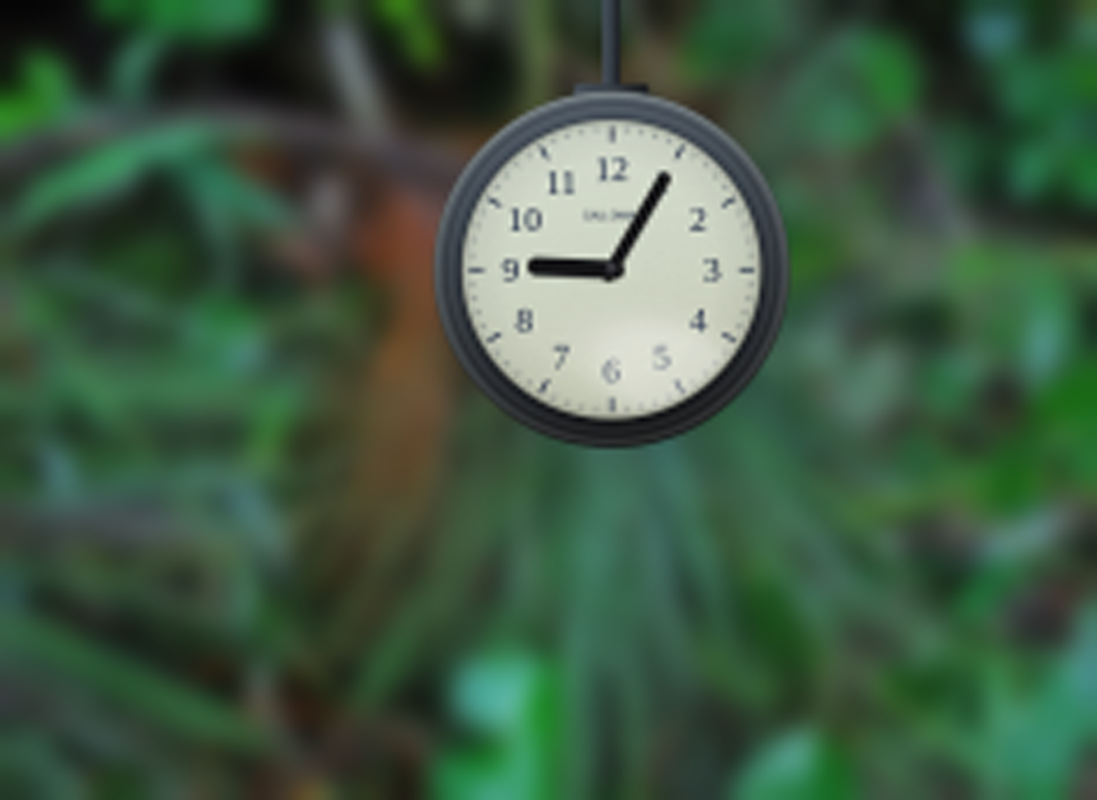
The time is 9:05
